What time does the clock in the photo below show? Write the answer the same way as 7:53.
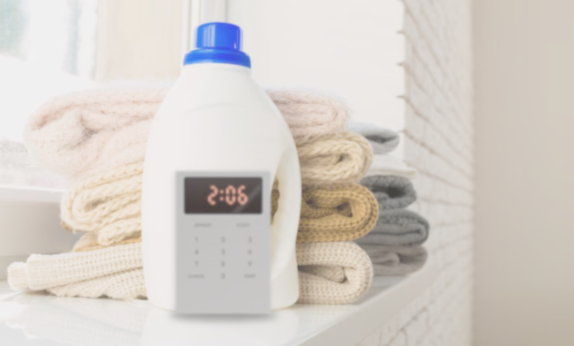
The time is 2:06
